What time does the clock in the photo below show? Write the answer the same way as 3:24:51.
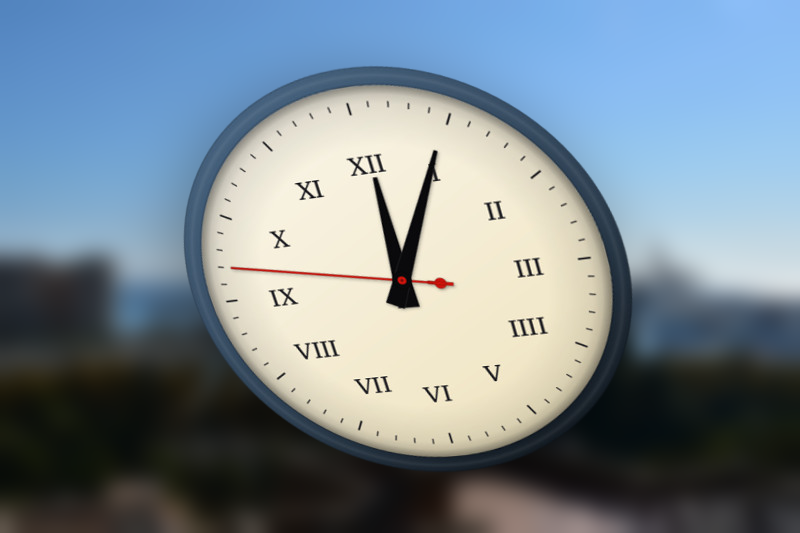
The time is 12:04:47
